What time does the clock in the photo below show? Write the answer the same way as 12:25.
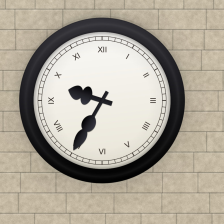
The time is 9:35
